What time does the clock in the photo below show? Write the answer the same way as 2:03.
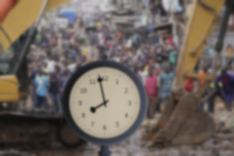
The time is 7:58
